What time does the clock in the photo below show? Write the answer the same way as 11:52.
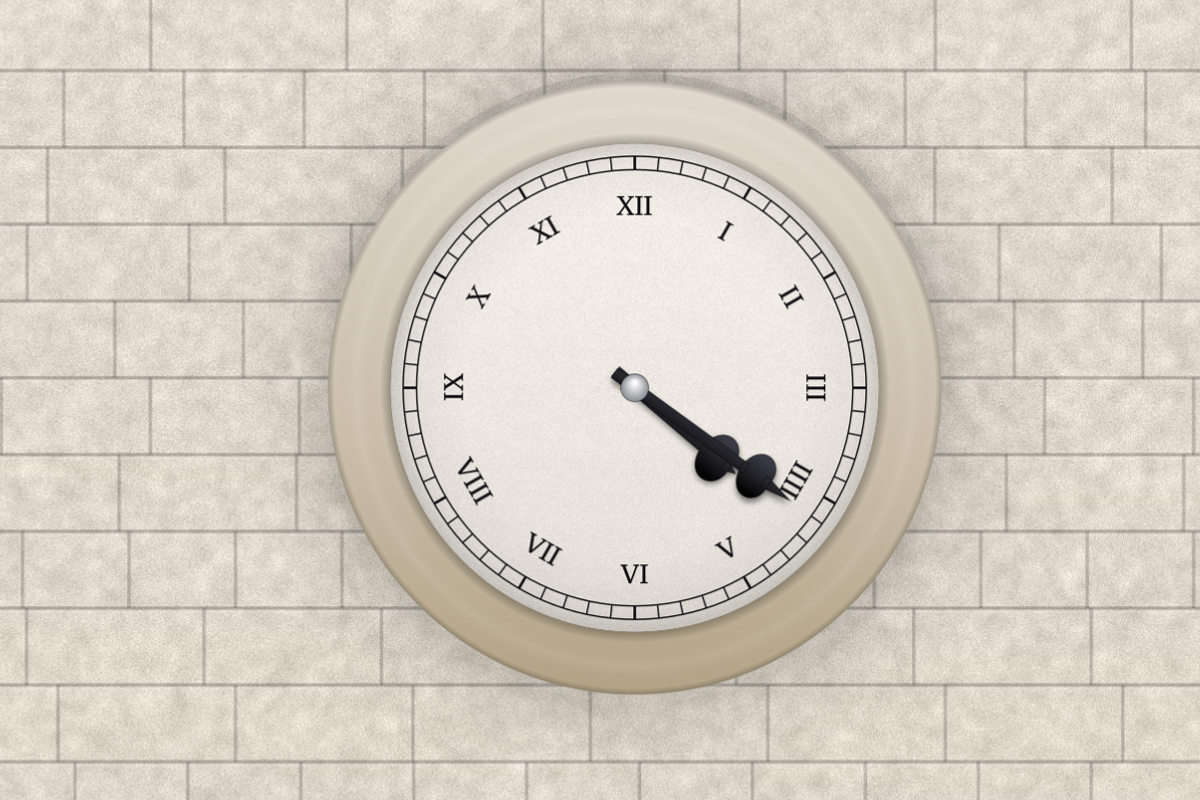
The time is 4:21
